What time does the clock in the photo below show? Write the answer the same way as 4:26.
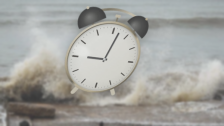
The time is 9:02
